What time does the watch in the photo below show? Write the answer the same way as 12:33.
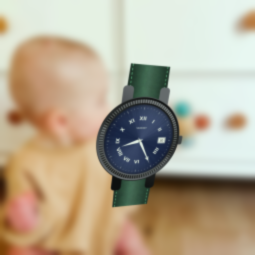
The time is 8:25
